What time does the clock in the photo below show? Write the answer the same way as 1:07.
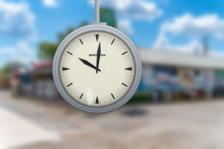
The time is 10:01
